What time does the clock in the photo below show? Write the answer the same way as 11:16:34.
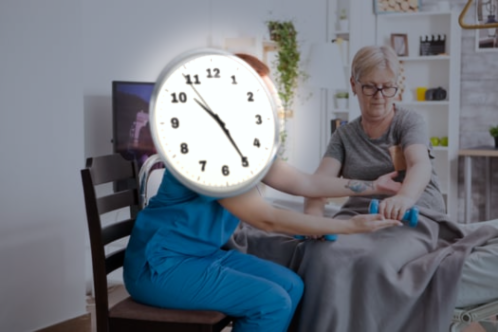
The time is 10:24:54
